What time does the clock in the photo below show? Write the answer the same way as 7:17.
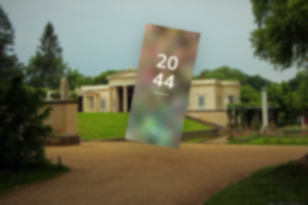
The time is 20:44
